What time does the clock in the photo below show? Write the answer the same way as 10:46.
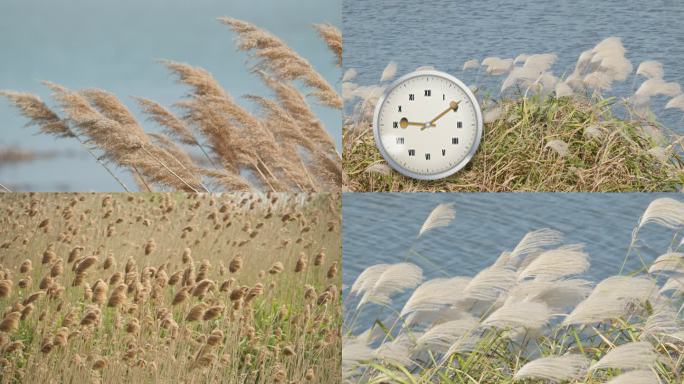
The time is 9:09
